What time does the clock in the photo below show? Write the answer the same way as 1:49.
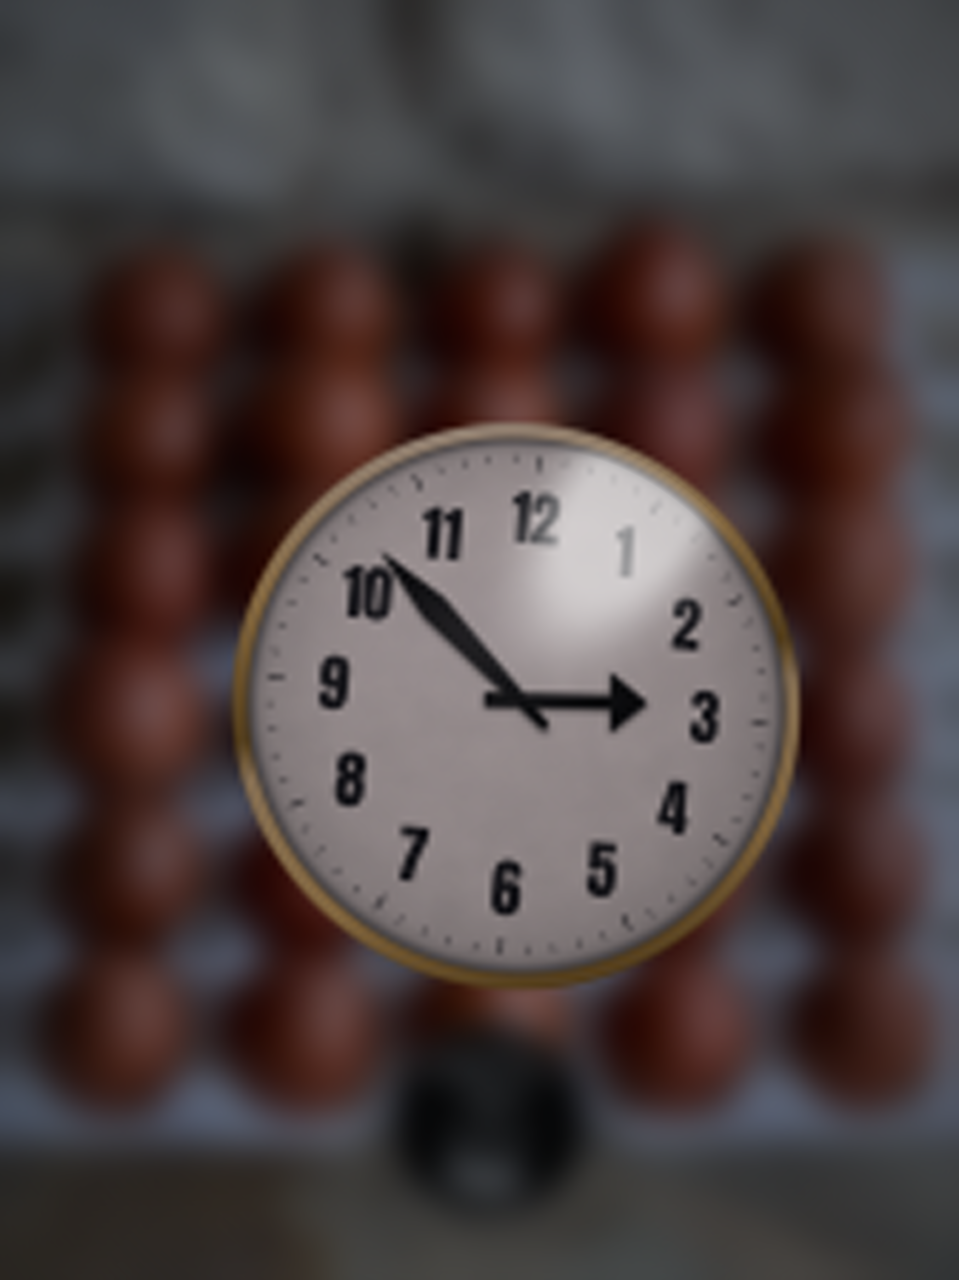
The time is 2:52
